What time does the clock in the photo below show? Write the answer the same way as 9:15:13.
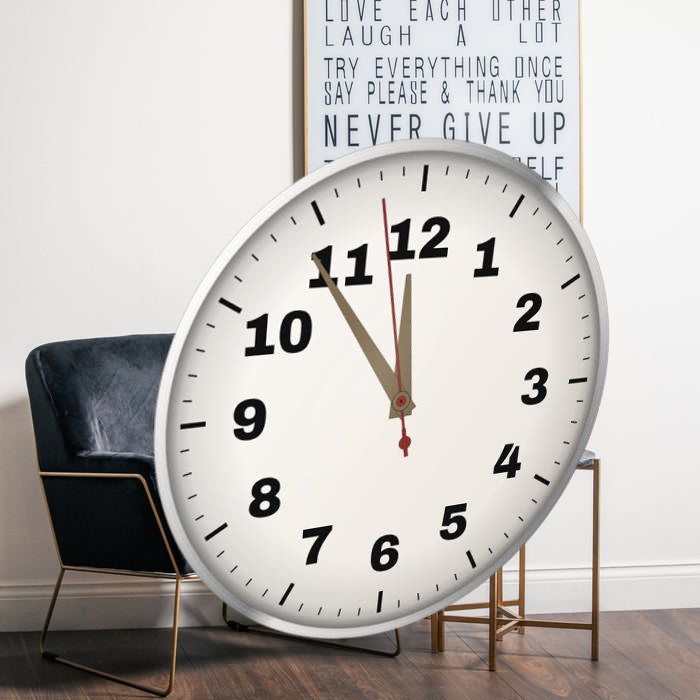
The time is 11:53:58
